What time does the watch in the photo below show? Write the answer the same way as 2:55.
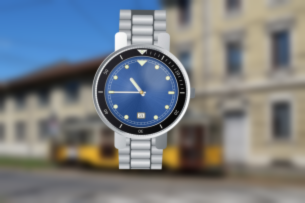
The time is 10:45
